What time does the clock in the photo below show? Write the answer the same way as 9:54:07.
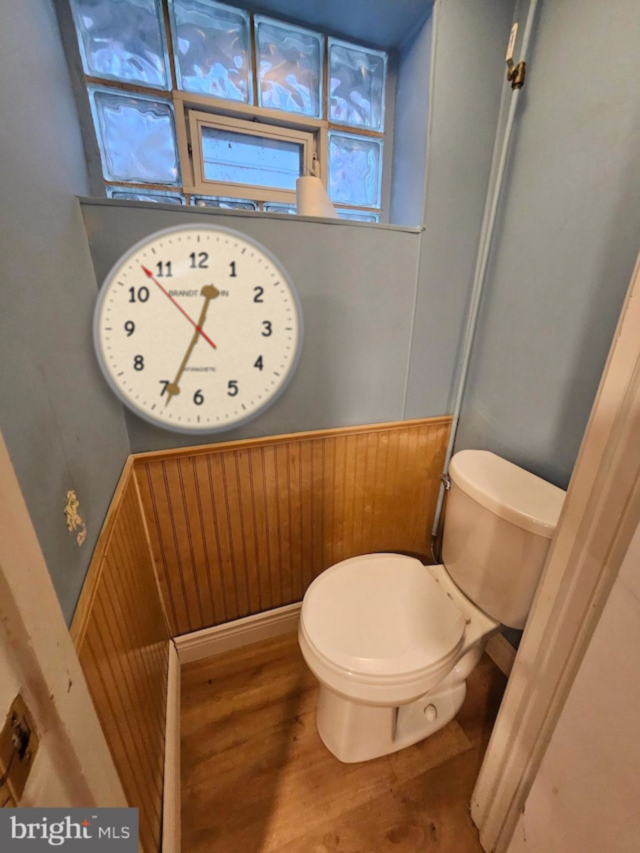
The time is 12:33:53
